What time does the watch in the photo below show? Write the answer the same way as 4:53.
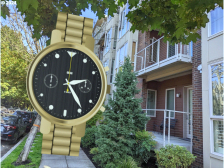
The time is 2:24
